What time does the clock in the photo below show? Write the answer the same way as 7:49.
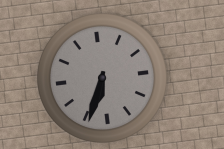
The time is 6:34
